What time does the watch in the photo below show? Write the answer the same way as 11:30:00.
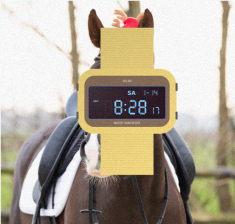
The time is 8:28:17
